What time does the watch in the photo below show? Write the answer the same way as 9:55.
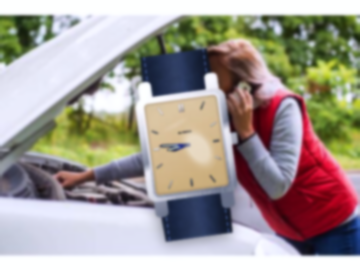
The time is 8:46
